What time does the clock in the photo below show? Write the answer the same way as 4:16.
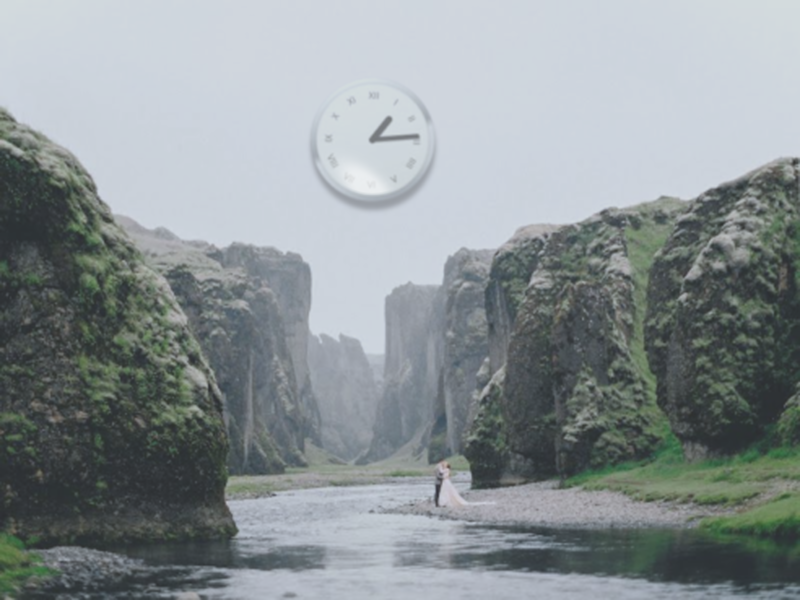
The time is 1:14
